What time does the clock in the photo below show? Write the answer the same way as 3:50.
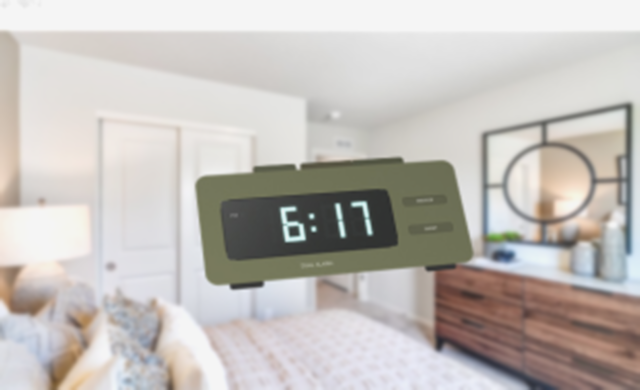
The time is 6:17
